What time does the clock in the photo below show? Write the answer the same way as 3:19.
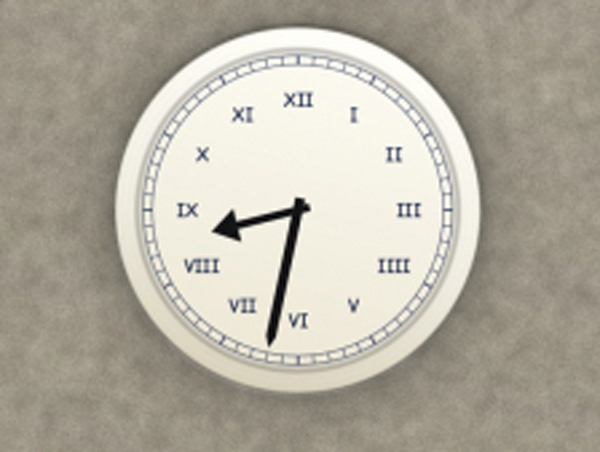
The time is 8:32
